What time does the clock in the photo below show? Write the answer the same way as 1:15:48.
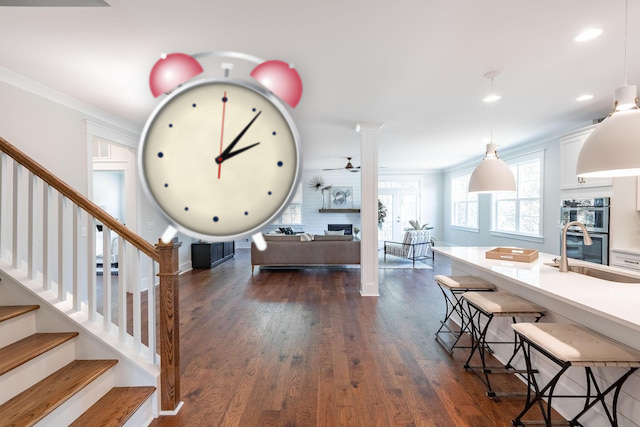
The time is 2:06:00
